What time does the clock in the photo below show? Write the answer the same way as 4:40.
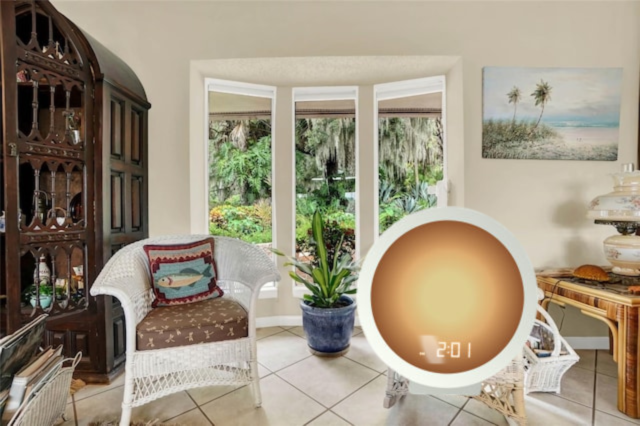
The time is 2:01
